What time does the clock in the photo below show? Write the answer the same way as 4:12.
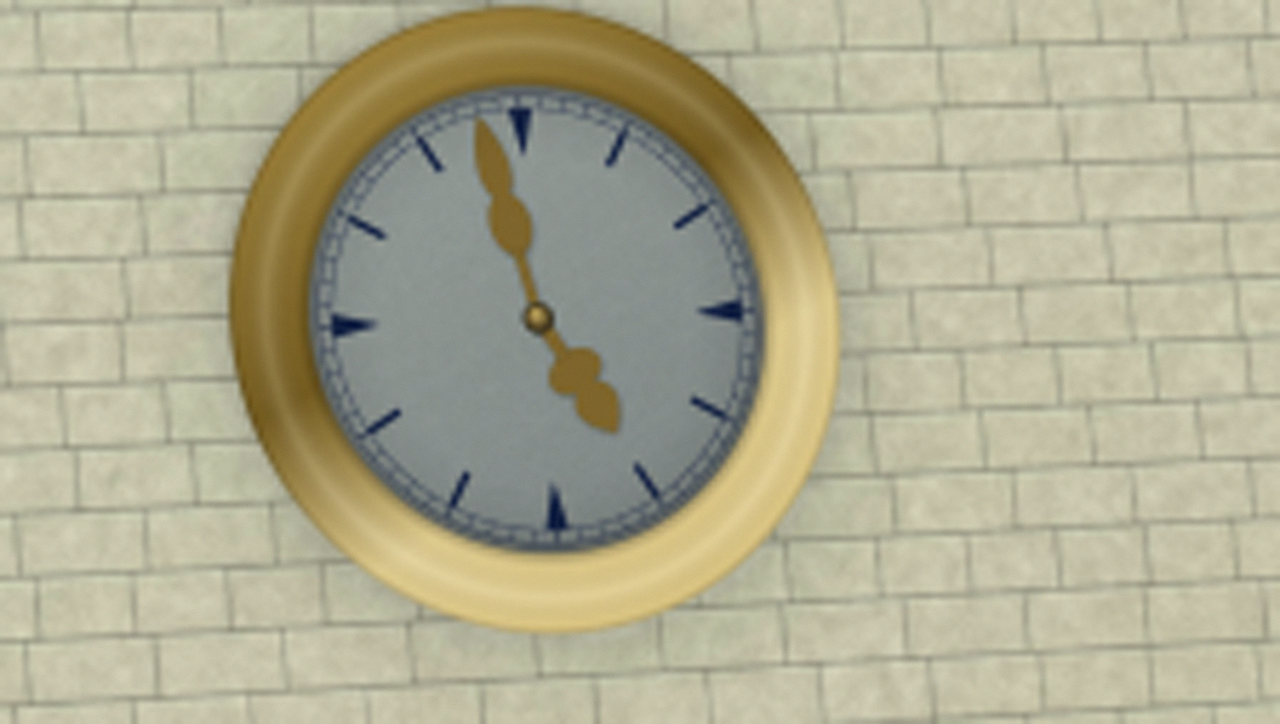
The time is 4:58
